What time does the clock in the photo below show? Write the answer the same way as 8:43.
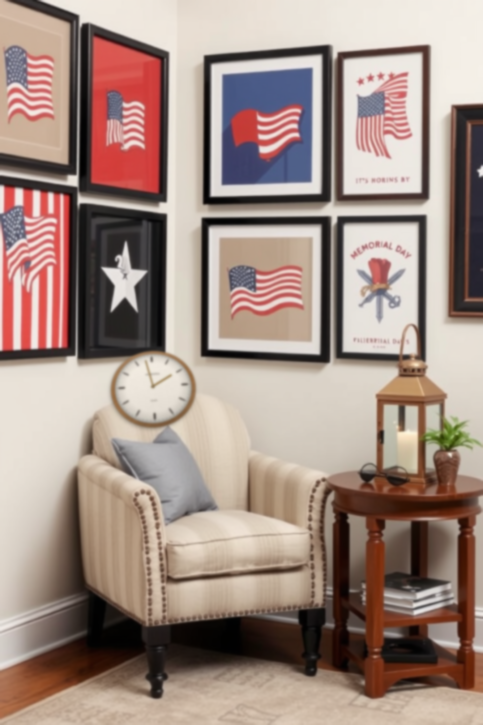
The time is 1:58
